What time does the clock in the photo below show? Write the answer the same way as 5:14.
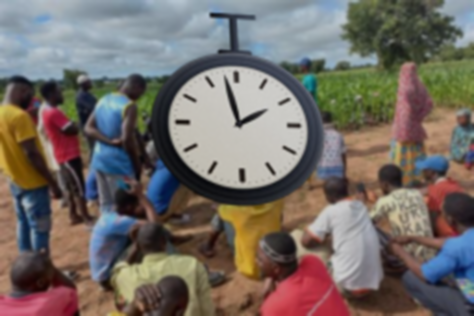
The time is 1:58
